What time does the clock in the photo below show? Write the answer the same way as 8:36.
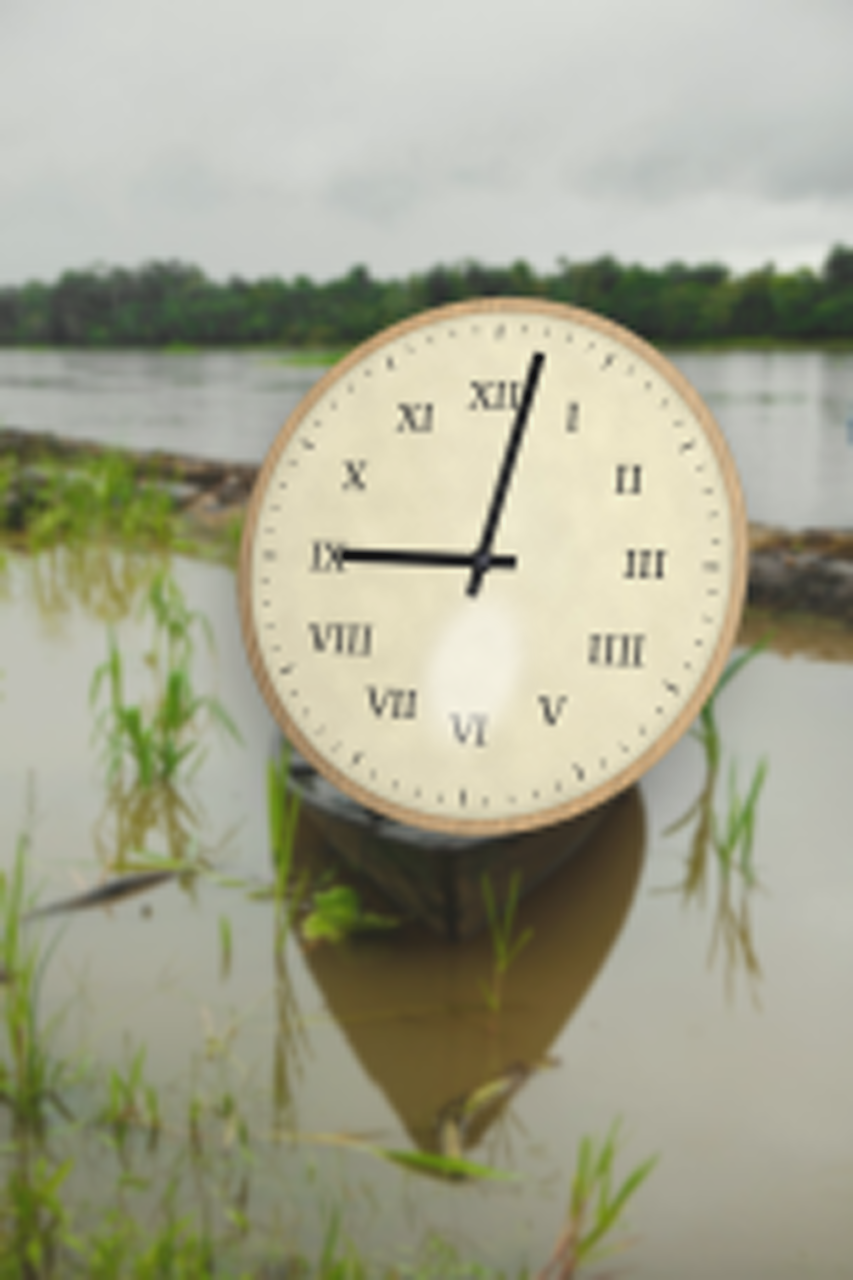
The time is 9:02
